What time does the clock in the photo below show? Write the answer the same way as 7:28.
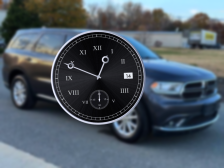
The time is 12:49
